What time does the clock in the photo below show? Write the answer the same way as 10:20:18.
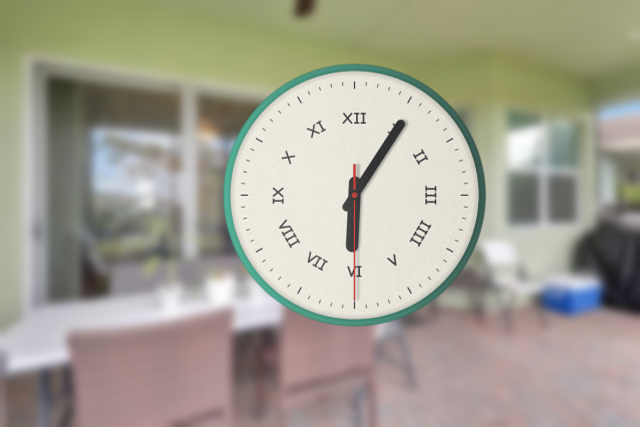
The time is 6:05:30
